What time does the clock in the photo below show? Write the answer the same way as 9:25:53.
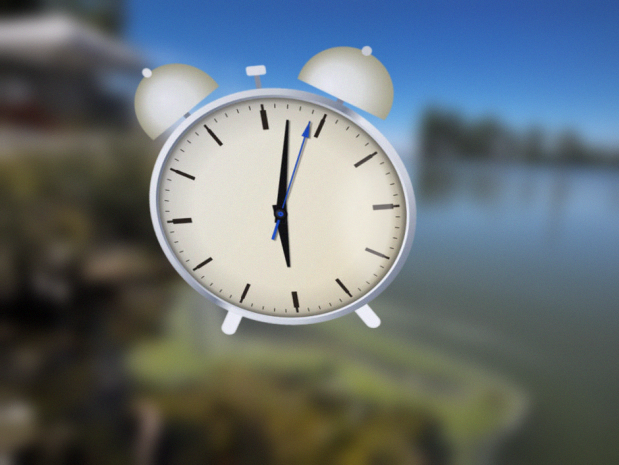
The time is 6:02:04
